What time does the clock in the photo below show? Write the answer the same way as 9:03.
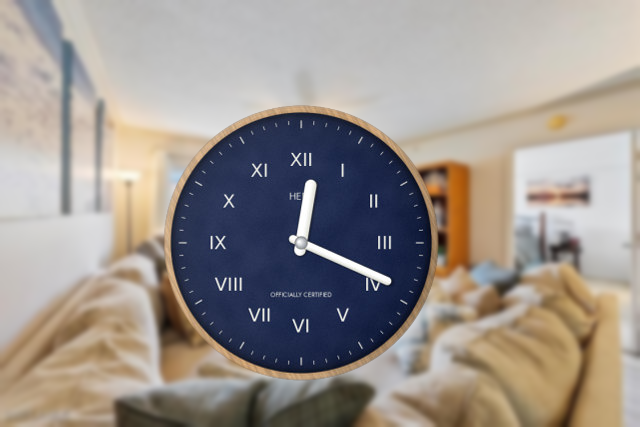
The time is 12:19
